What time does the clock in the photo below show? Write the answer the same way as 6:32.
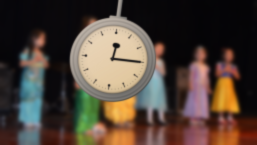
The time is 12:15
